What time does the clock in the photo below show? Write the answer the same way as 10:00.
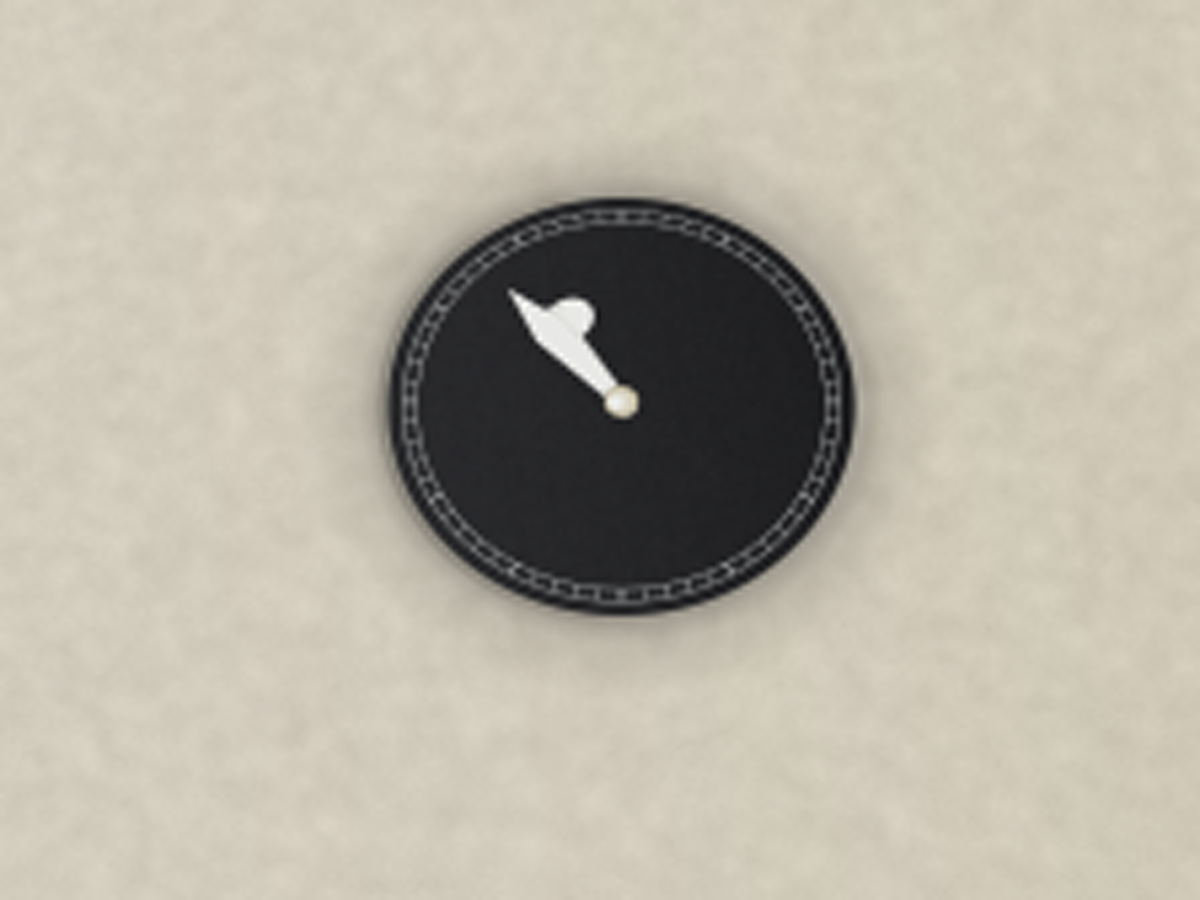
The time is 10:53
